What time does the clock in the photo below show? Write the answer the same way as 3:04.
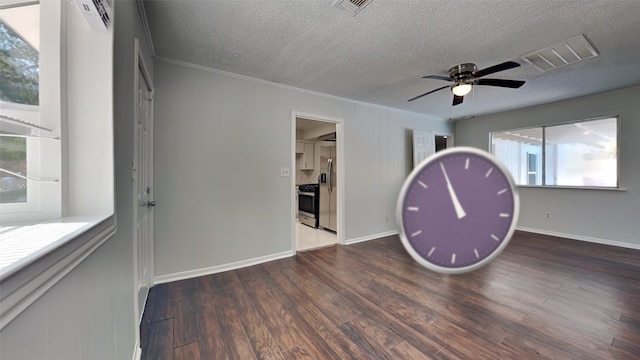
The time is 10:55
